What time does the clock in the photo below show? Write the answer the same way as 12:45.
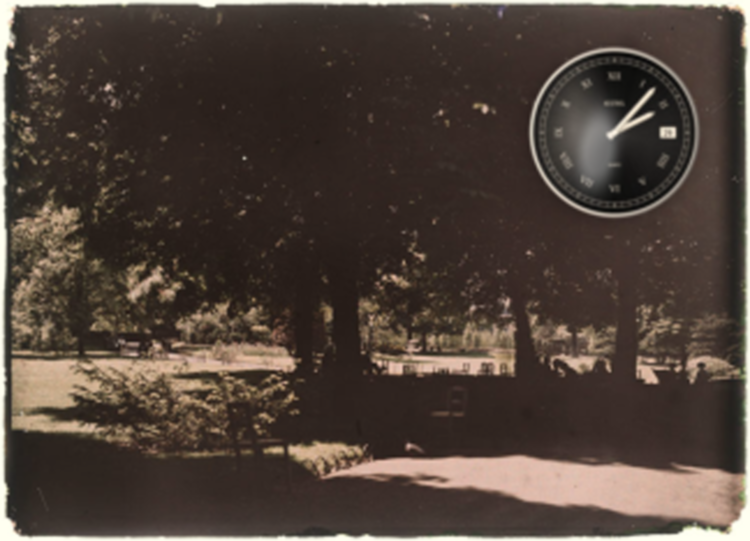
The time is 2:07
